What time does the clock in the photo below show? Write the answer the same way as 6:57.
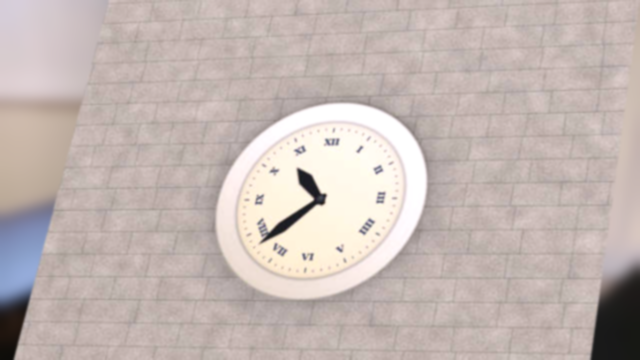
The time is 10:38
